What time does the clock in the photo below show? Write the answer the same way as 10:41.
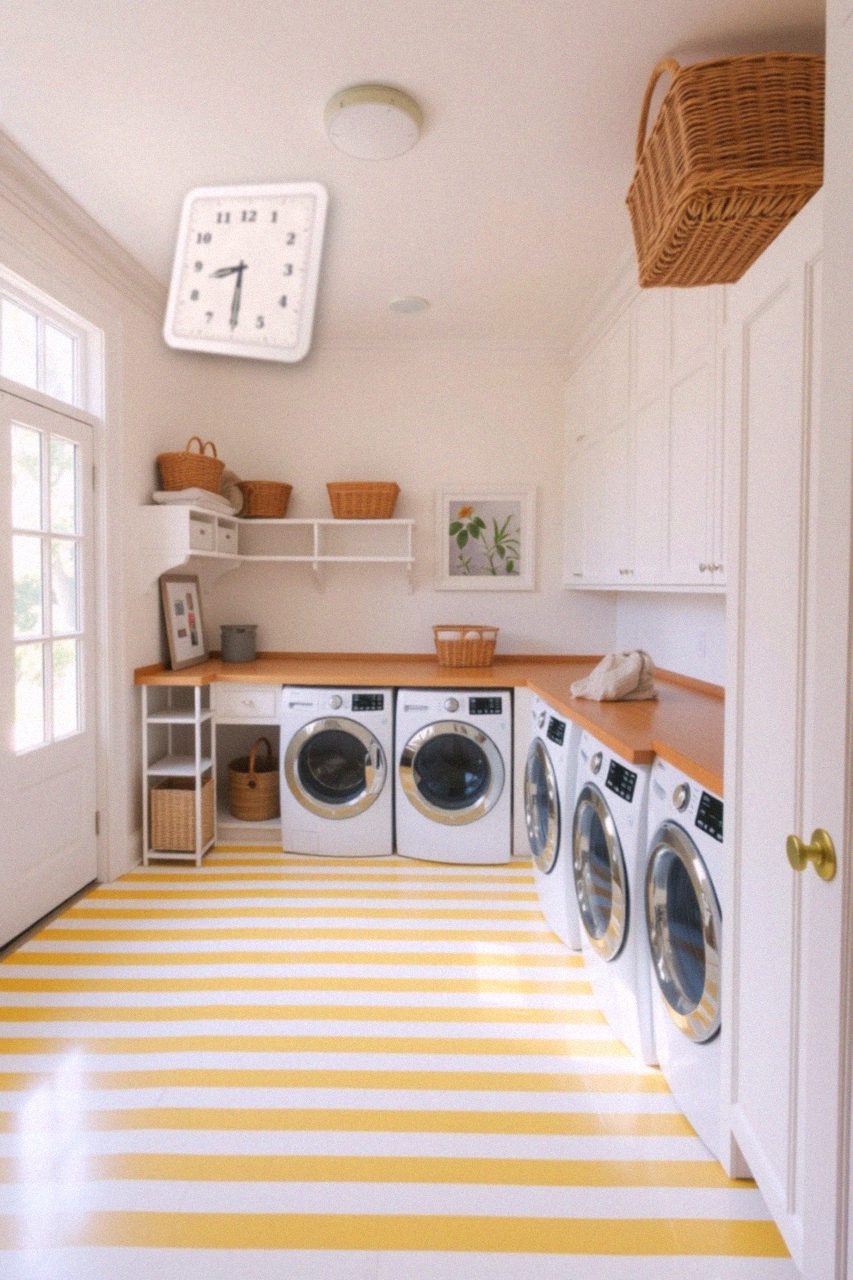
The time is 8:30
